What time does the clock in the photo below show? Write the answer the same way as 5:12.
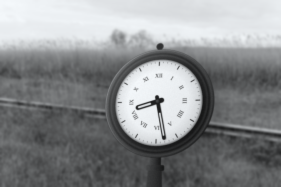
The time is 8:28
